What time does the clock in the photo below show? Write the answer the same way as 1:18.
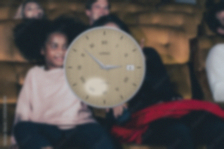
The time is 2:52
